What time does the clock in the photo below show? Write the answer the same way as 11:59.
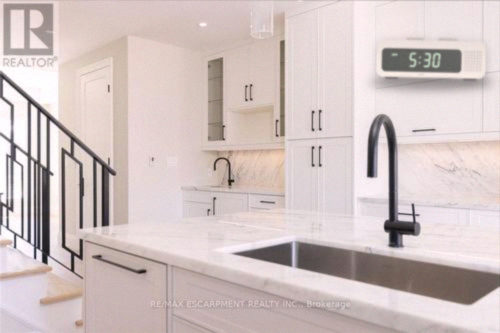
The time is 5:30
